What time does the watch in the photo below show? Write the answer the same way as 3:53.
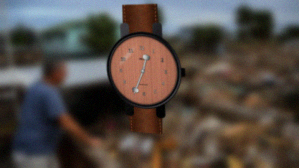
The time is 12:34
